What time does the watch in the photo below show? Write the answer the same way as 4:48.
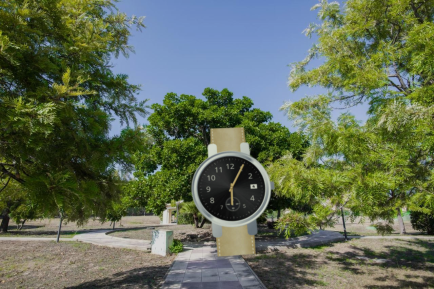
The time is 6:05
